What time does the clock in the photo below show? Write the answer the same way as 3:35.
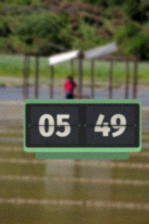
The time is 5:49
